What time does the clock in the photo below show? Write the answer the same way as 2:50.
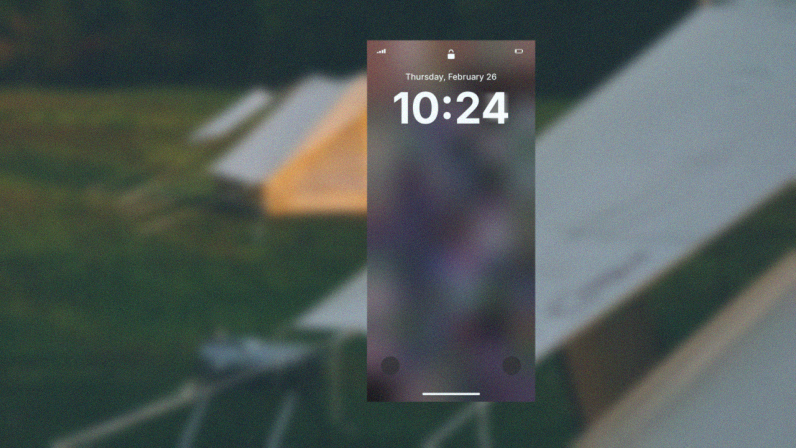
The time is 10:24
